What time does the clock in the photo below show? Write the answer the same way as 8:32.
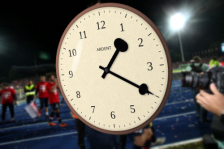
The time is 1:20
